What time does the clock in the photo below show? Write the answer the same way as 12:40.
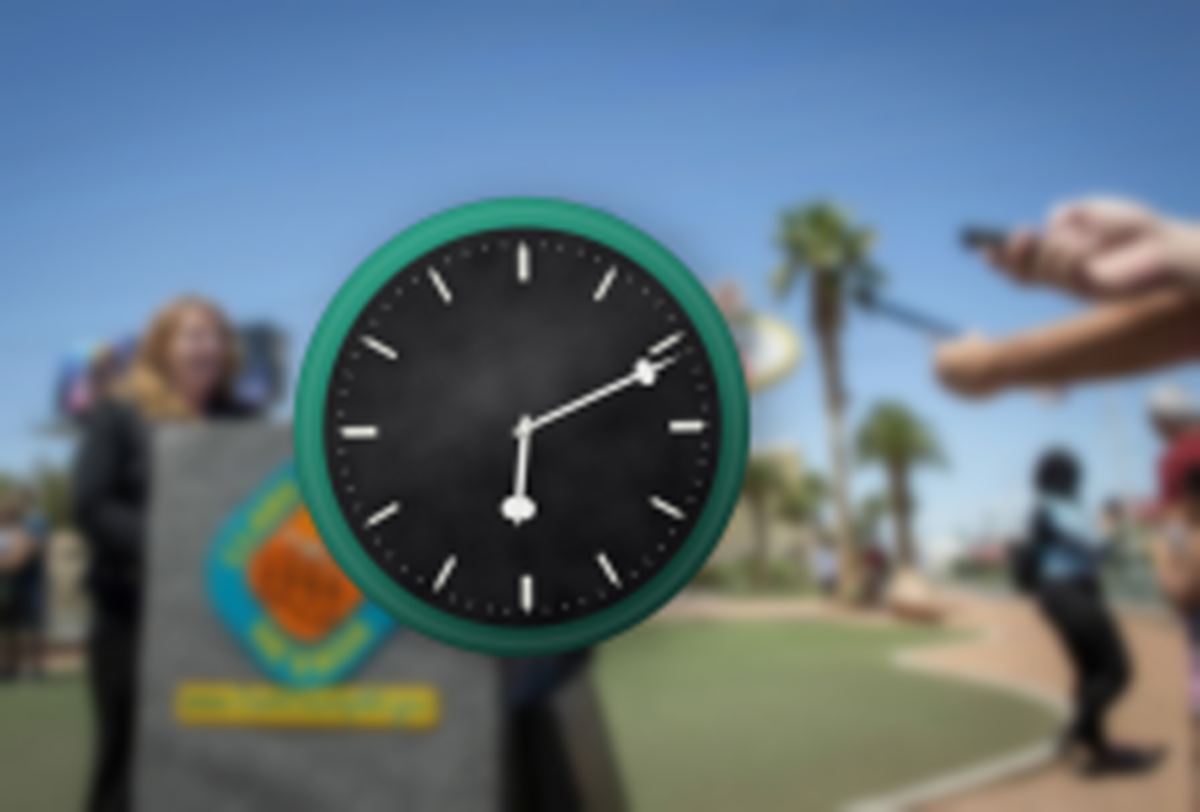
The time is 6:11
